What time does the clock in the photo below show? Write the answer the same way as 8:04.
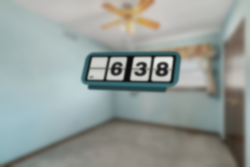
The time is 6:38
